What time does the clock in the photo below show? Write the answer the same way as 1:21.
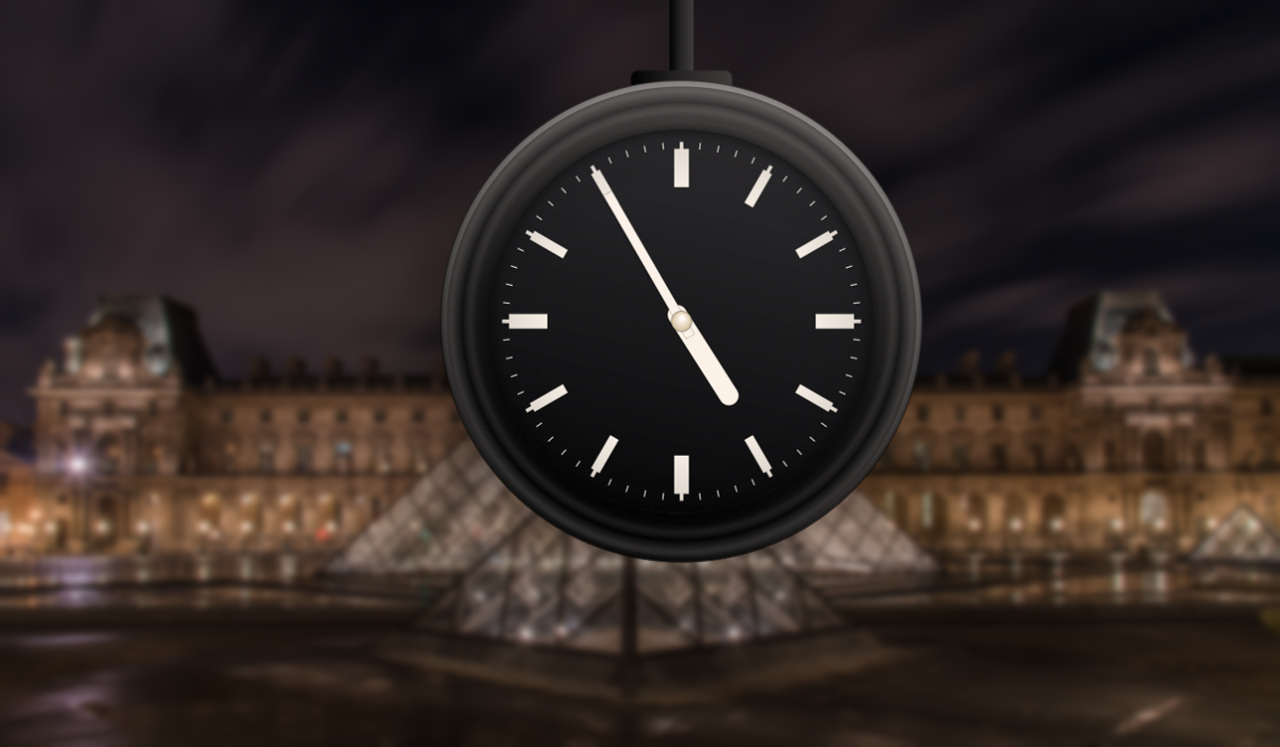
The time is 4:55
